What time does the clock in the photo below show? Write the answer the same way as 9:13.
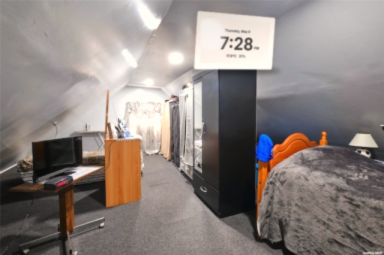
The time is 7:28
